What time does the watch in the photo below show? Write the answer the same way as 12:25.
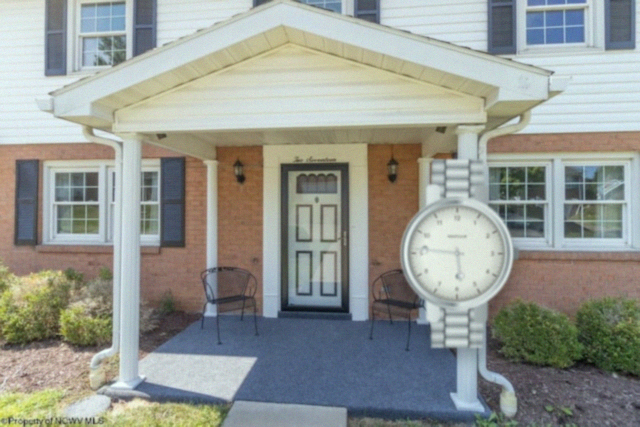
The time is 5:46
